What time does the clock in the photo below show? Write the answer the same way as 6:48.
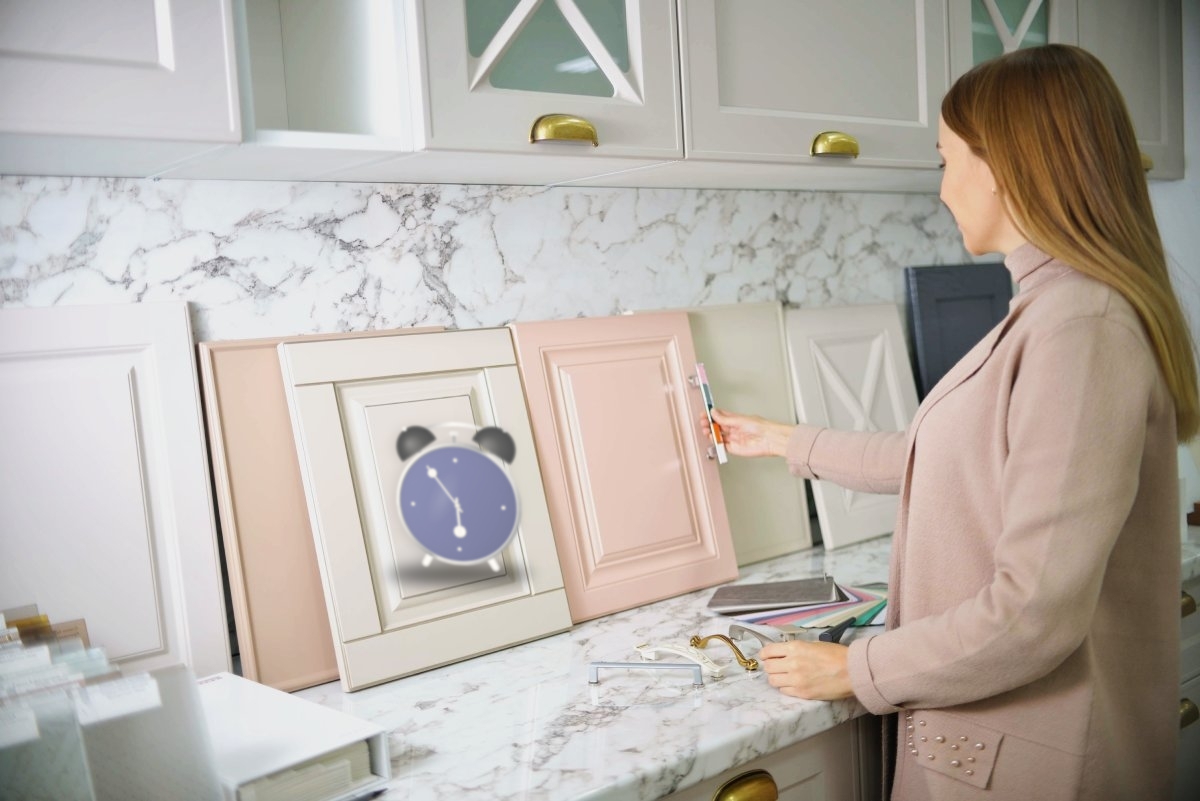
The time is 5:54
